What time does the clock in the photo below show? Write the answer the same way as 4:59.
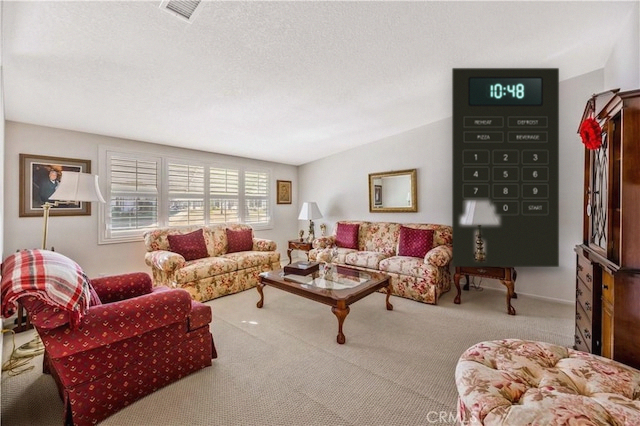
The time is 10:48
